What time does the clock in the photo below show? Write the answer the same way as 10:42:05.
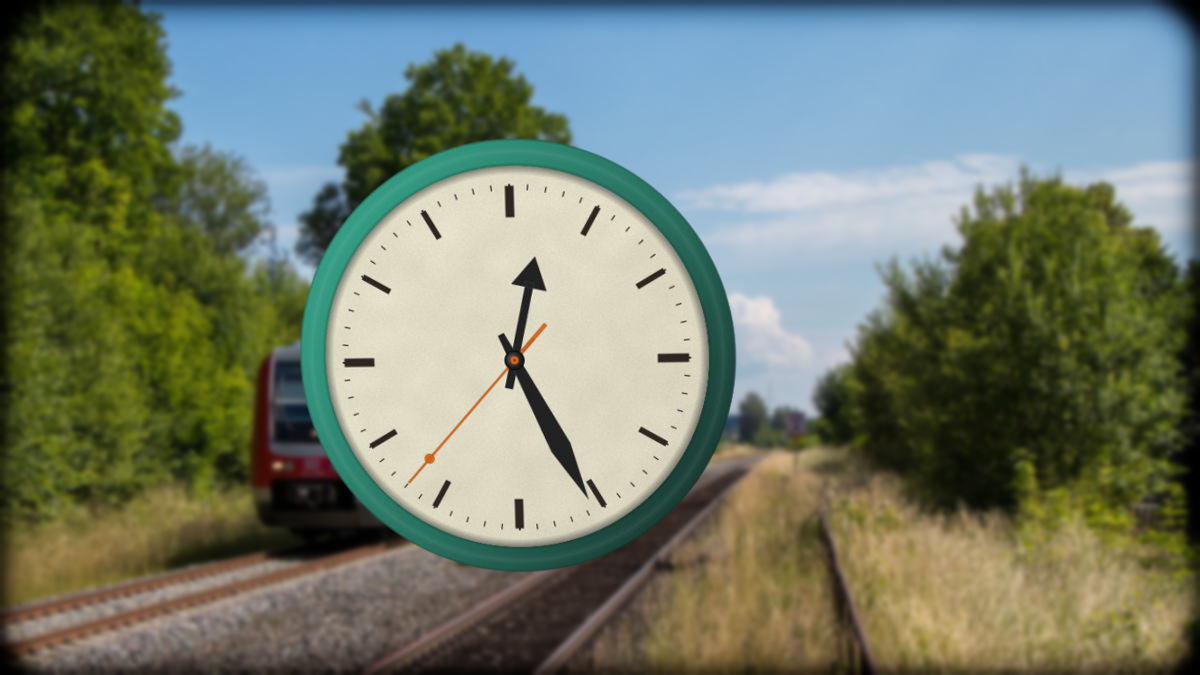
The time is 12:25:37
